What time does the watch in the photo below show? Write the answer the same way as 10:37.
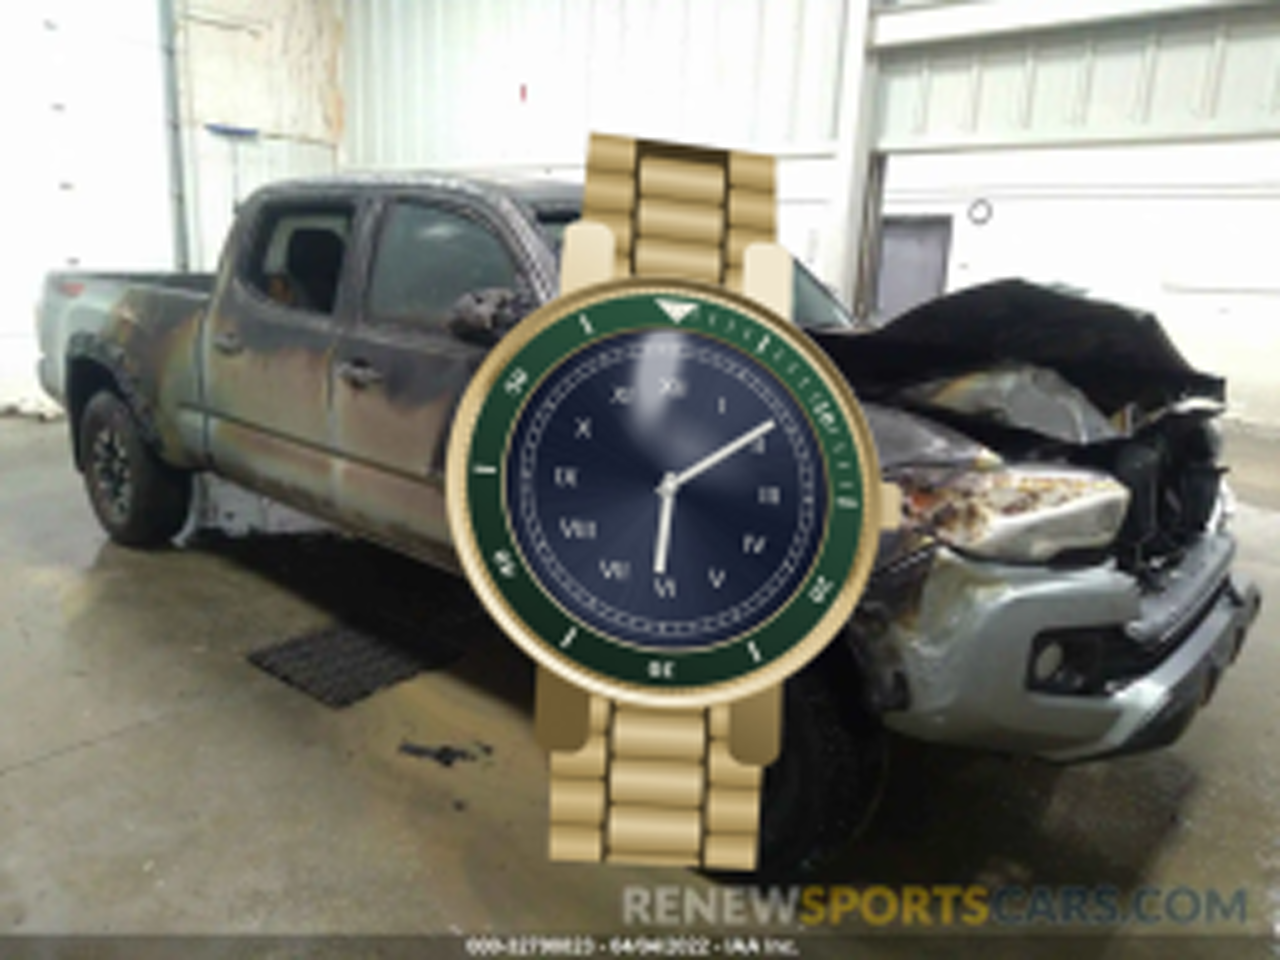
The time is 6:09
